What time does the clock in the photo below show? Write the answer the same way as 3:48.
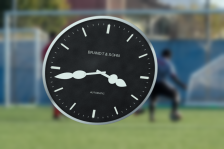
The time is 3:43
